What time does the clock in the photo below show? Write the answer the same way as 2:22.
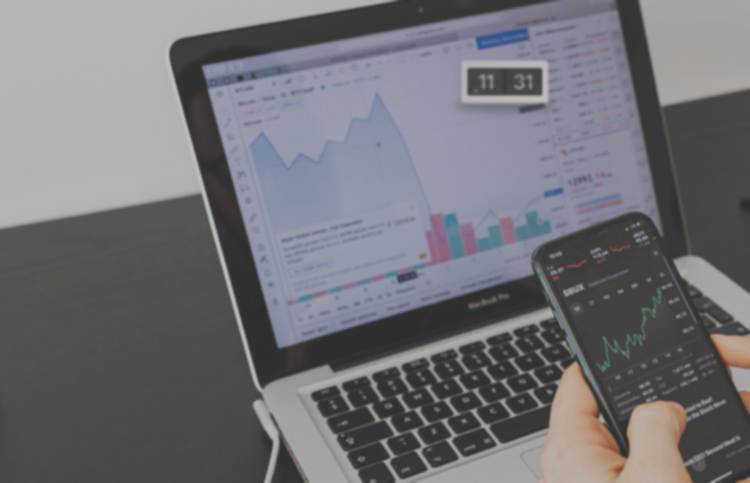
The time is 11:31
